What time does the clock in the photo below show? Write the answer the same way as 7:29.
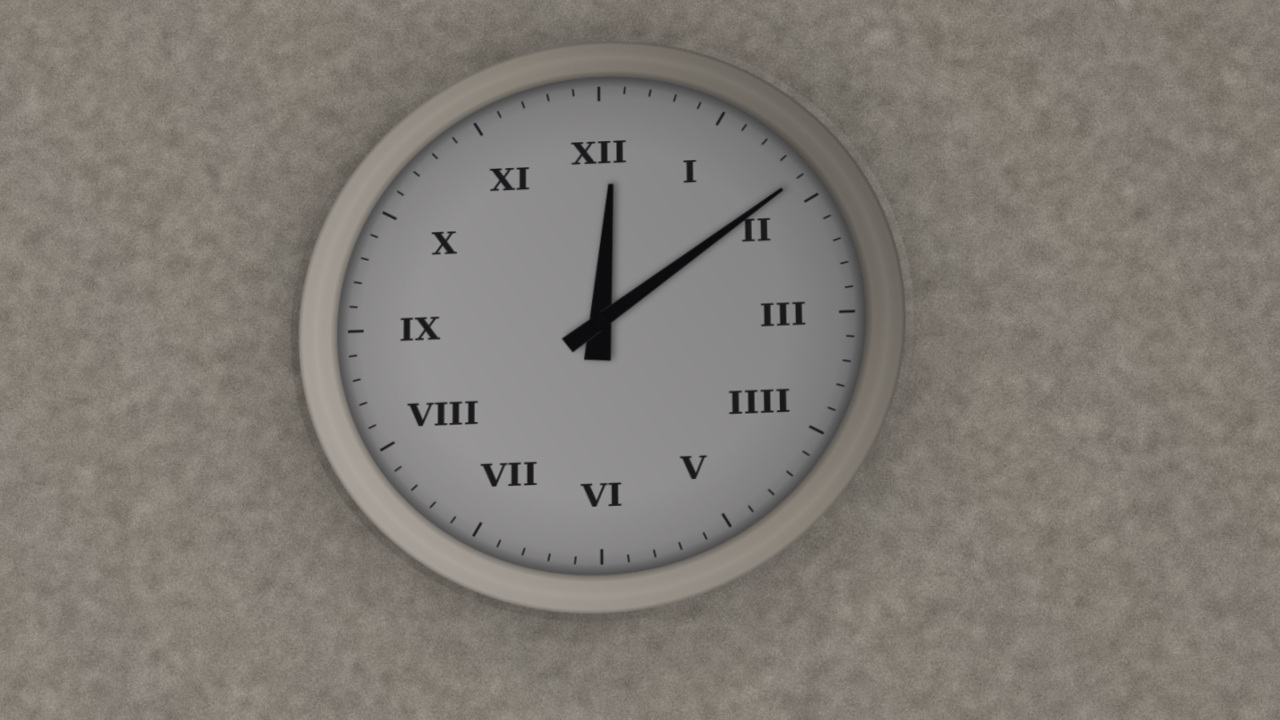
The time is 12:09
